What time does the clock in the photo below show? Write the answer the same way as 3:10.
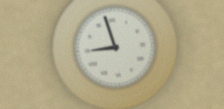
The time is 8:58
